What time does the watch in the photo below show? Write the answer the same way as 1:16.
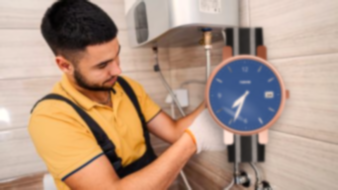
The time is 7:34
